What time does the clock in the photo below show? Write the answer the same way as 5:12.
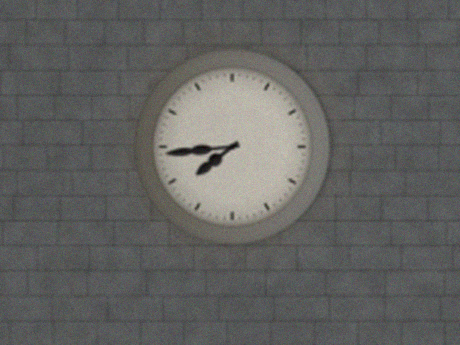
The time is 7:44
